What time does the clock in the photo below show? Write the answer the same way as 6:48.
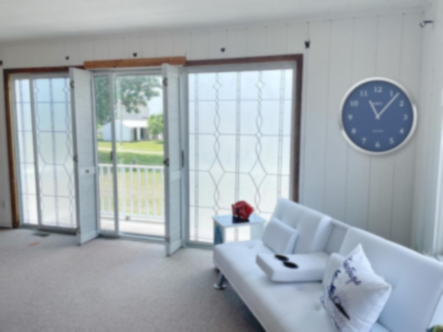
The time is 11:07
